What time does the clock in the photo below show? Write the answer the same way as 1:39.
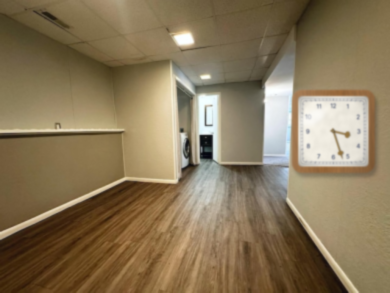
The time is 3:27
